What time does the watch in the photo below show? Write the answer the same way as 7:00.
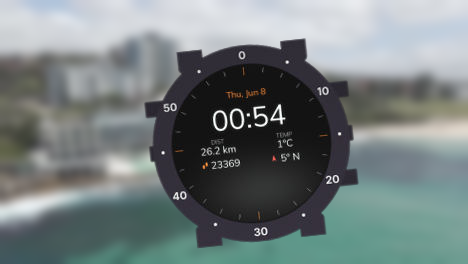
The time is 0:54
